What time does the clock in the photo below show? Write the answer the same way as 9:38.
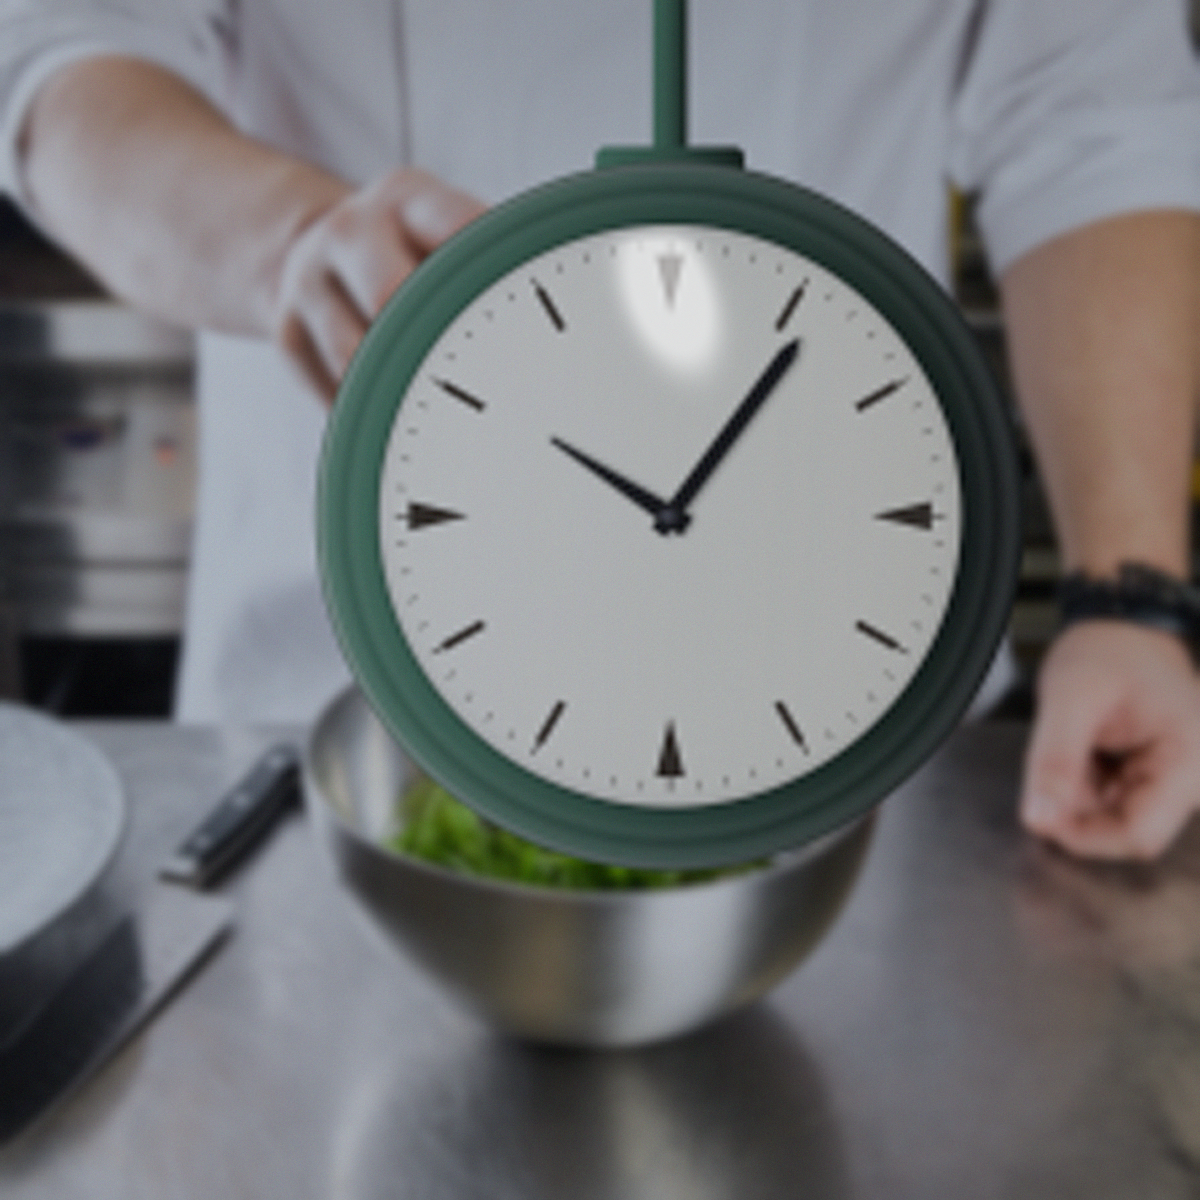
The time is 10:06
